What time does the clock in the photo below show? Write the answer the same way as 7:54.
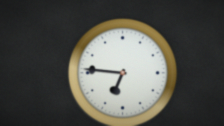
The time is 6:46
